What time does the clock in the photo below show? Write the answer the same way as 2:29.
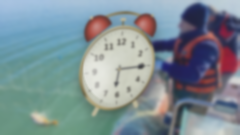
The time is 6:15
